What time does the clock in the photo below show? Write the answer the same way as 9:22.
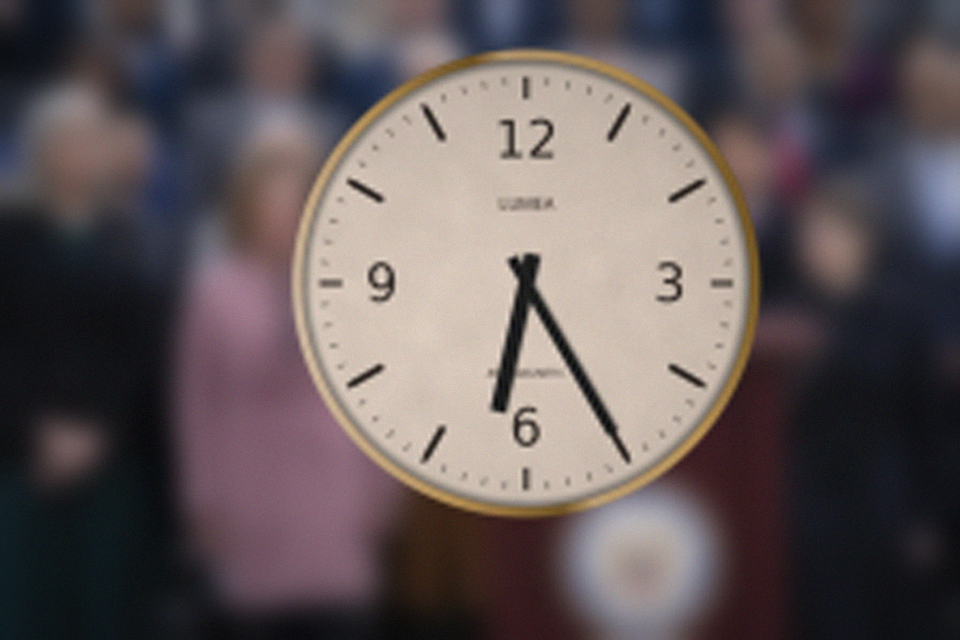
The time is 6:25
